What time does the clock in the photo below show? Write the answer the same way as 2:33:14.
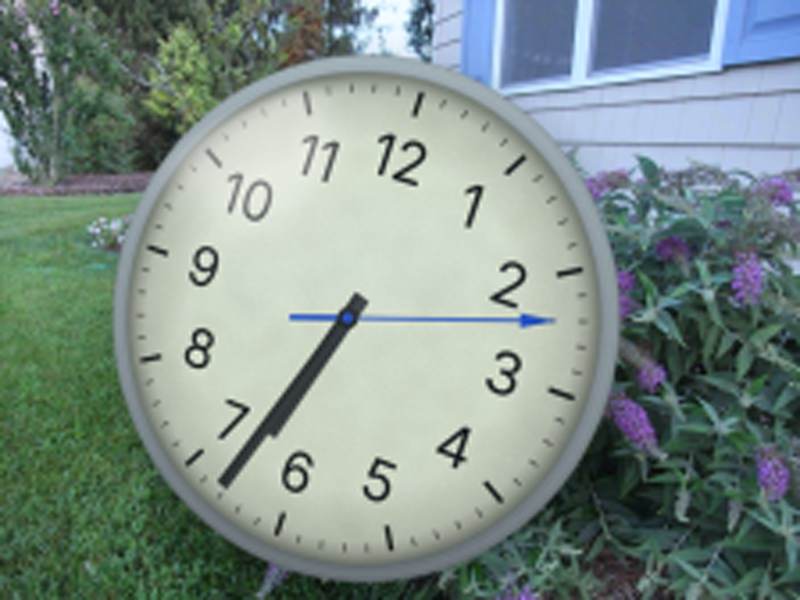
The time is 6:33:12
